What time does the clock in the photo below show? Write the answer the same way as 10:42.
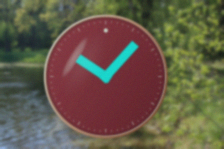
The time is 10:07
